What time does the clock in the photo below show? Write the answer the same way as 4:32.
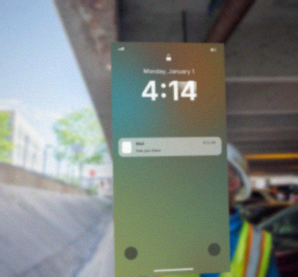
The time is 4:14
